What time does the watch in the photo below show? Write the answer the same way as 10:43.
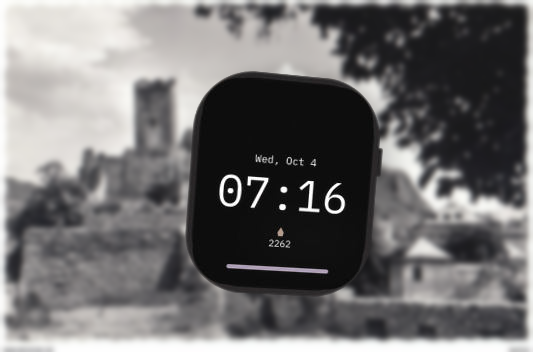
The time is 7:16
